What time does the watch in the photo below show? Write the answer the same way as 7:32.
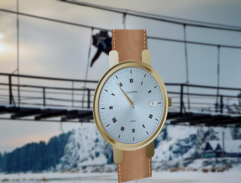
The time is 10:54
